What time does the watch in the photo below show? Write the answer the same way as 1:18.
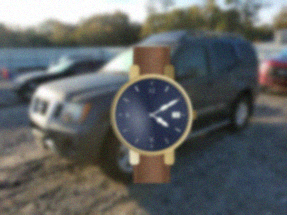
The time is 4:10
